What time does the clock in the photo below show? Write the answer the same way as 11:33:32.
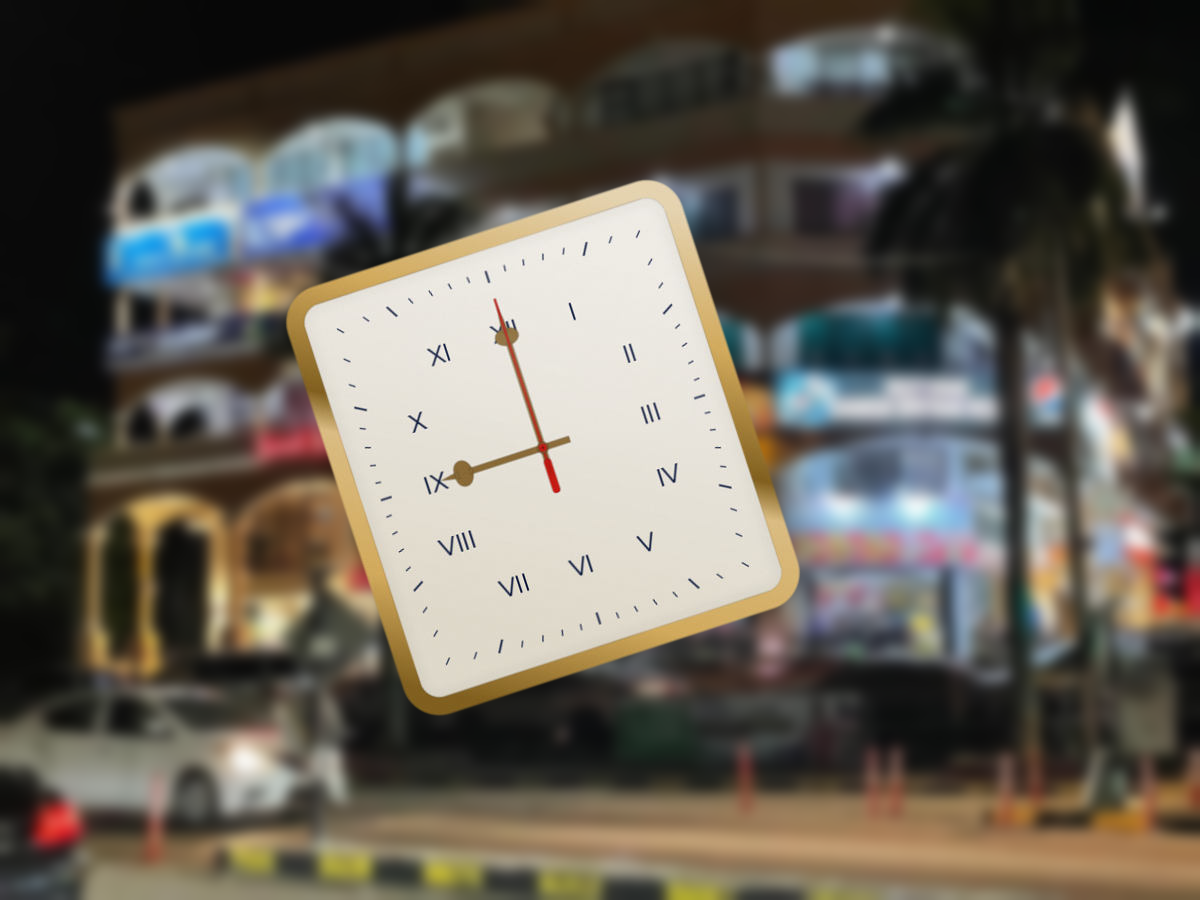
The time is 9:00:00
